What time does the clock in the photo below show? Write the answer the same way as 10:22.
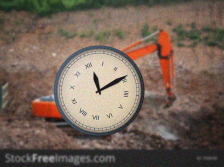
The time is 12:14
